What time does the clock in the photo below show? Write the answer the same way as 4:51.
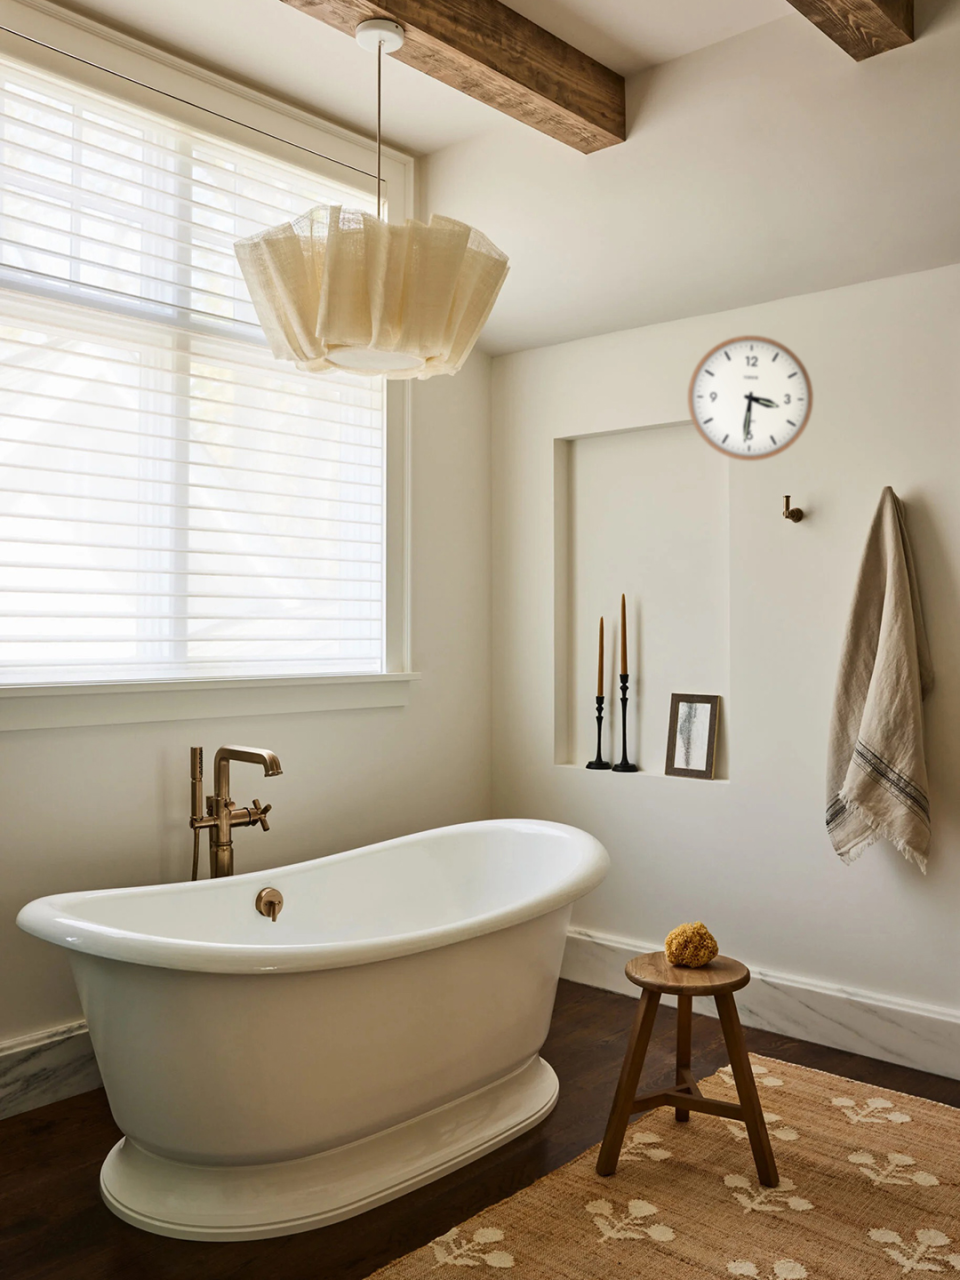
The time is 3:31
